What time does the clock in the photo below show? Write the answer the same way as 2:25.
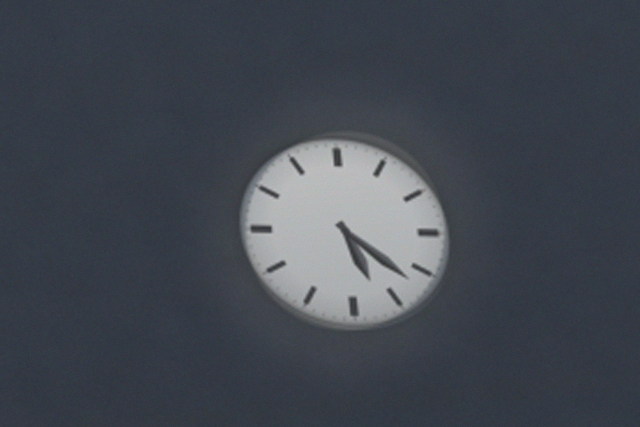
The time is 5:22
